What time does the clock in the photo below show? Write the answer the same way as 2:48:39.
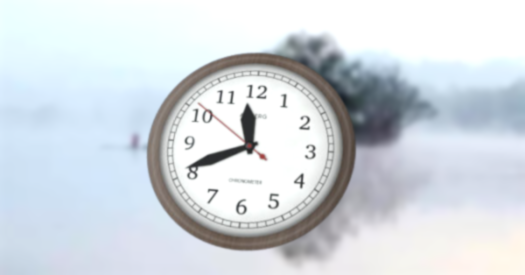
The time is 11:40:51
